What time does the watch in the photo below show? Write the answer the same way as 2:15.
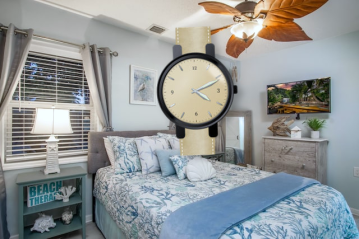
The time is 4:11
